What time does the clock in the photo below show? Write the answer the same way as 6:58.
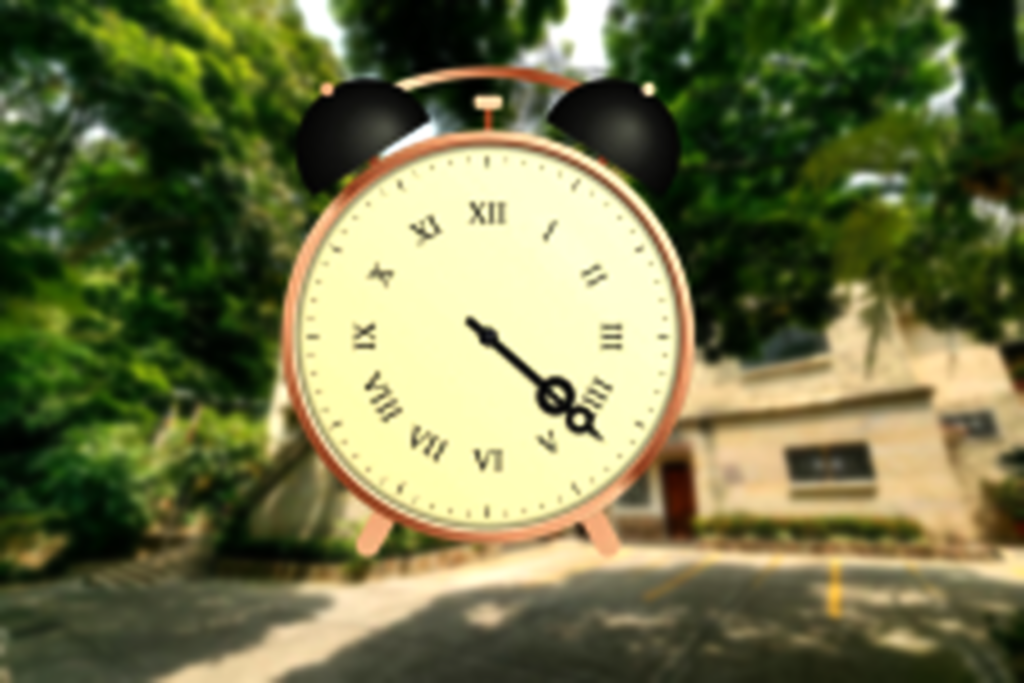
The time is 4:22
